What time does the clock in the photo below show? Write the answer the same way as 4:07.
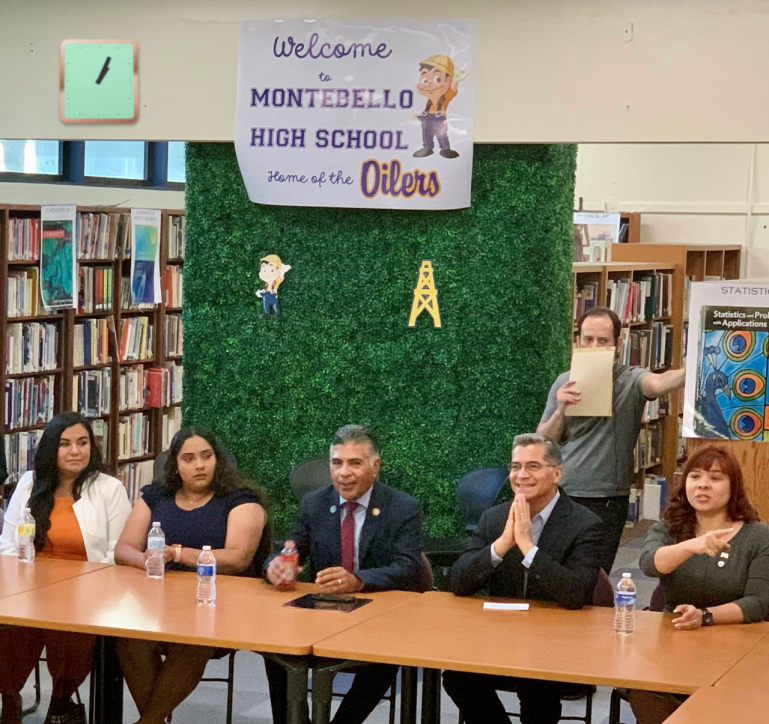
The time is 1:04
